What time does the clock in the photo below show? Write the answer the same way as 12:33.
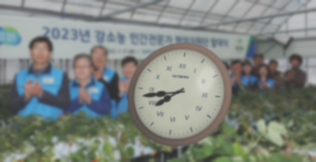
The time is 7:43
